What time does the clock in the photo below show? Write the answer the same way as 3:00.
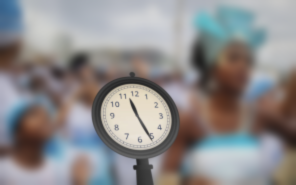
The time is 11:26
